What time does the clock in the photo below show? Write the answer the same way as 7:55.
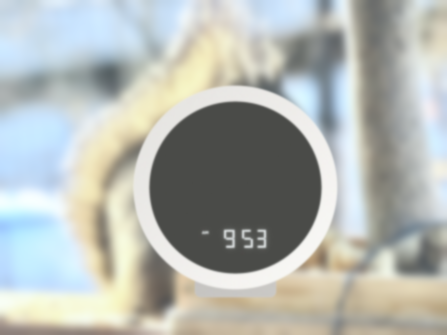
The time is 9:53
